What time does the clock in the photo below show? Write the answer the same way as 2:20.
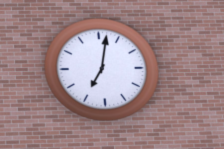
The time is 7:02
